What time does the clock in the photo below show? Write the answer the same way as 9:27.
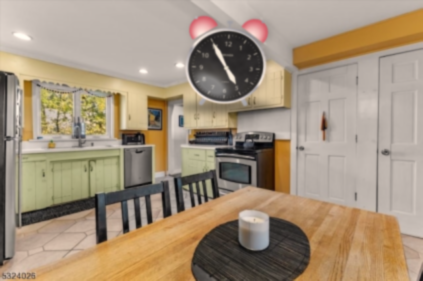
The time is 4:55
